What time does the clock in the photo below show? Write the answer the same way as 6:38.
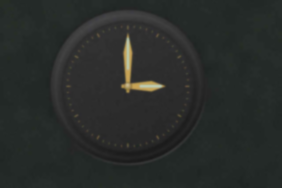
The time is 3:00
